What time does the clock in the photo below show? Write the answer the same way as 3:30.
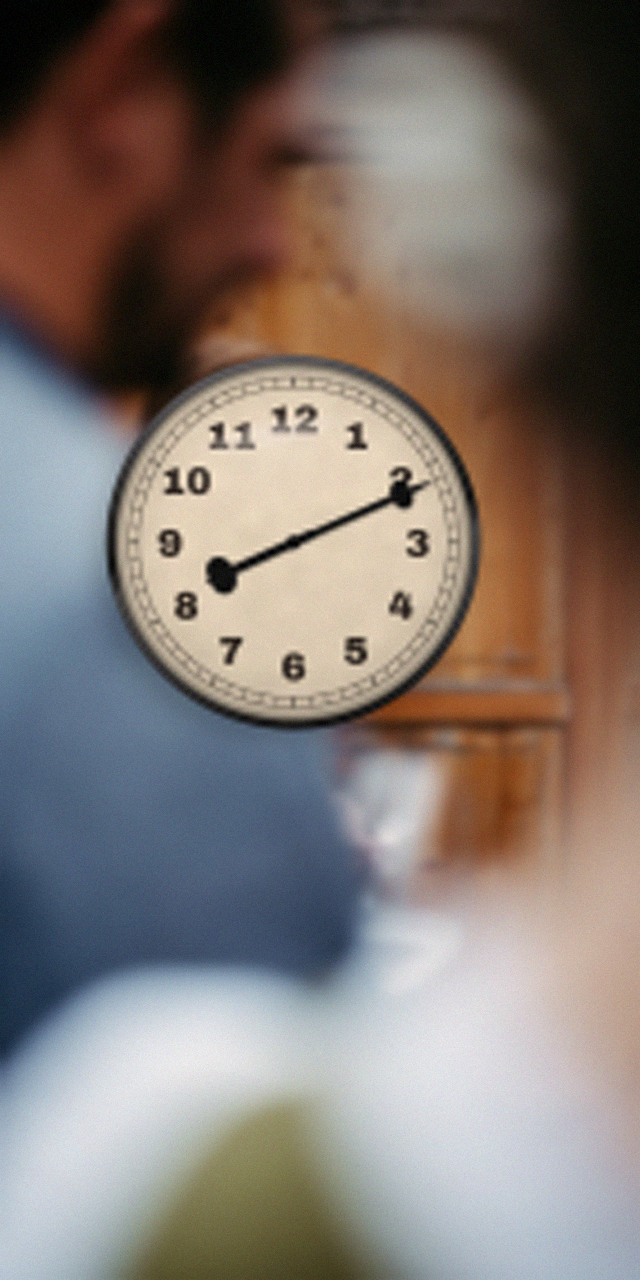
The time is 8:11
